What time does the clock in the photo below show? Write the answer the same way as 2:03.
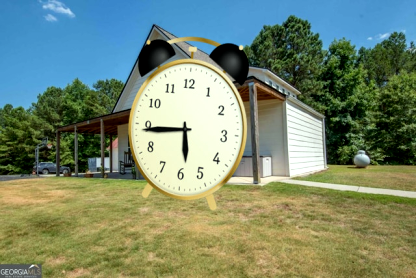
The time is 5:44
